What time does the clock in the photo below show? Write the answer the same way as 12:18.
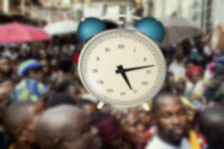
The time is 5:13
